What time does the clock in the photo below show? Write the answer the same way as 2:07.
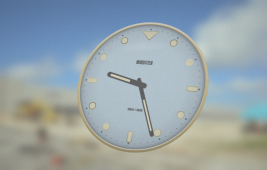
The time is 9:26
